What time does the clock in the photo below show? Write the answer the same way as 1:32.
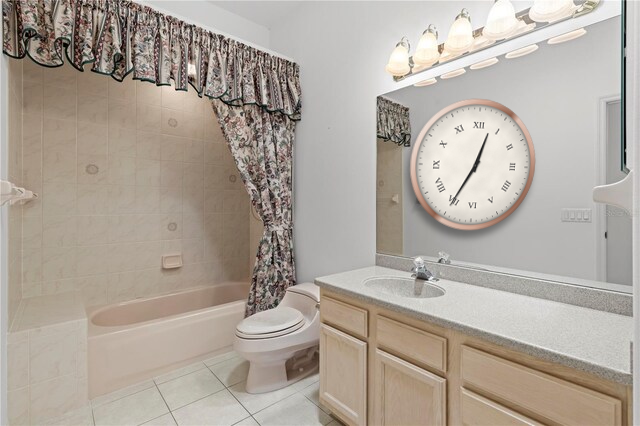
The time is 12:35
